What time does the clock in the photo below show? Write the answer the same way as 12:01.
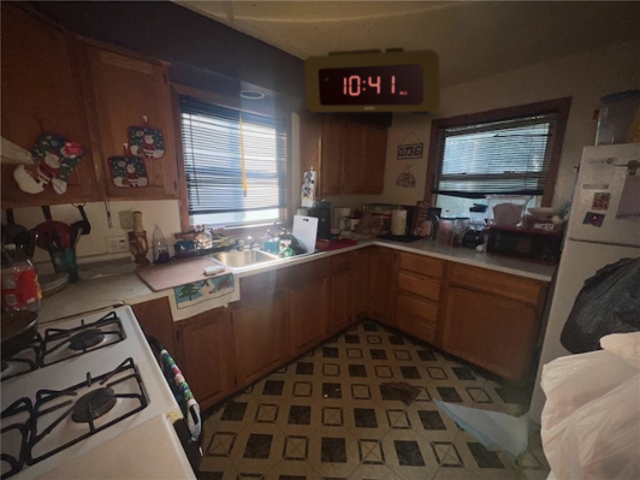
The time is 10:41
